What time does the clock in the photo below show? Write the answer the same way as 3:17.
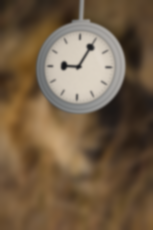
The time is 9:05
